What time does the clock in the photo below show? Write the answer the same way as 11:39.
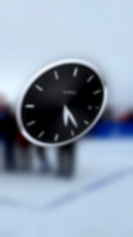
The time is 5:23
